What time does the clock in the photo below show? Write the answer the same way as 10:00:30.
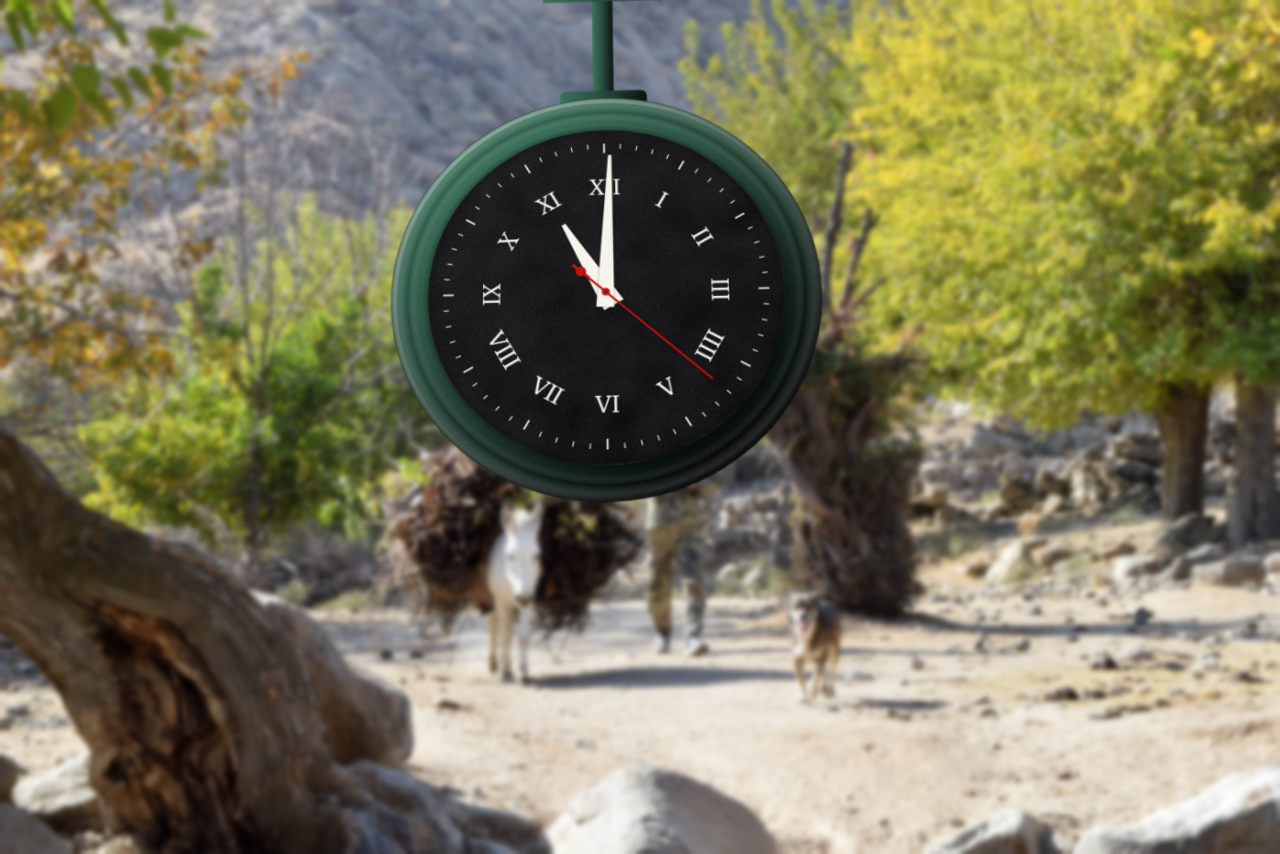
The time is 11:00:22
